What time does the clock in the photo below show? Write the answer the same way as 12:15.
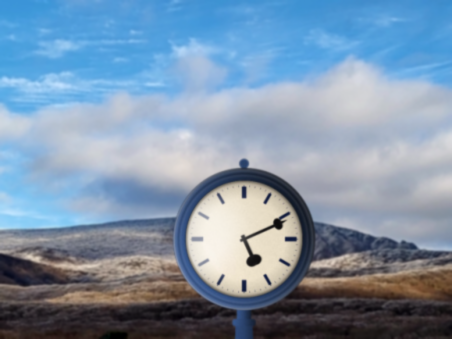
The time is 5:11
